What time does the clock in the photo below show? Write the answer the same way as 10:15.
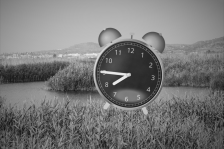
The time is 7:45
